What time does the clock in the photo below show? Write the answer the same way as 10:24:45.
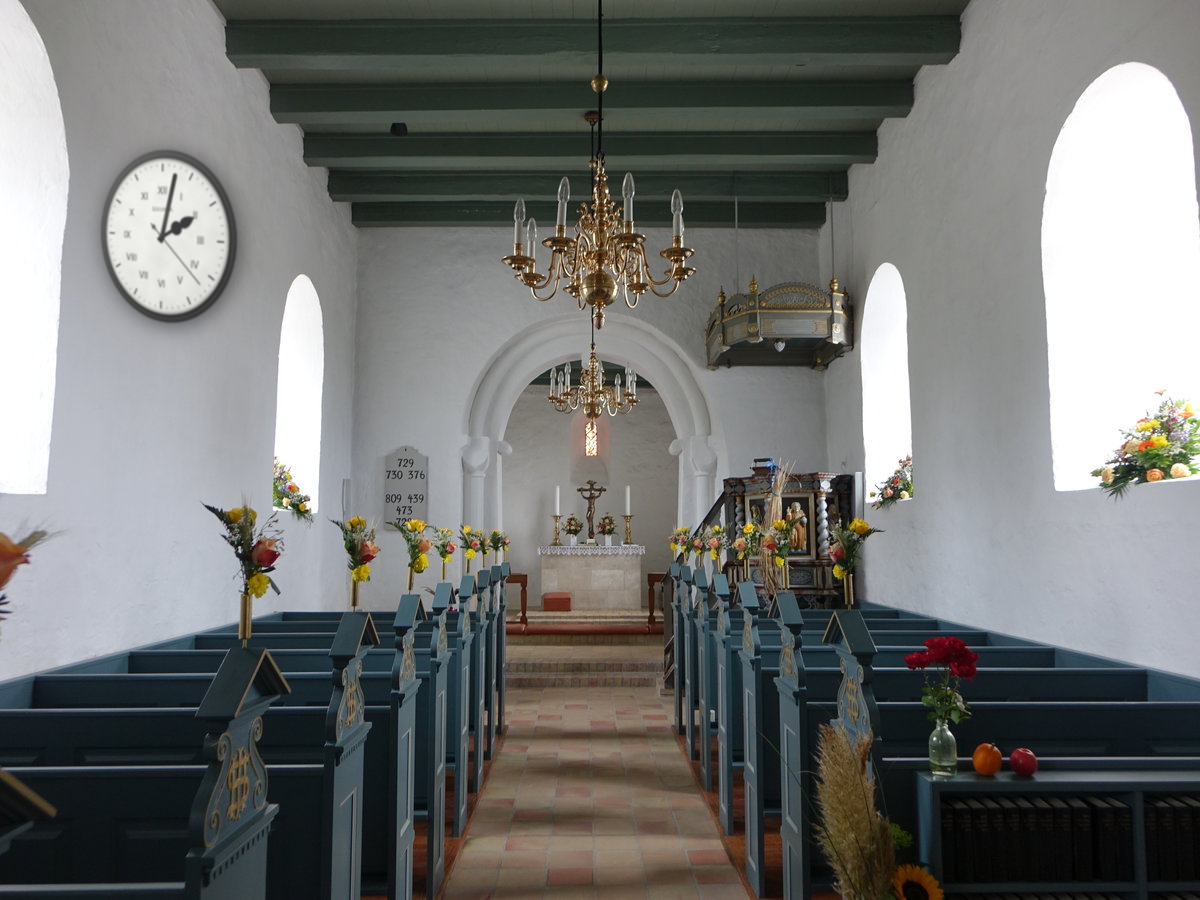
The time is 2:02:22
